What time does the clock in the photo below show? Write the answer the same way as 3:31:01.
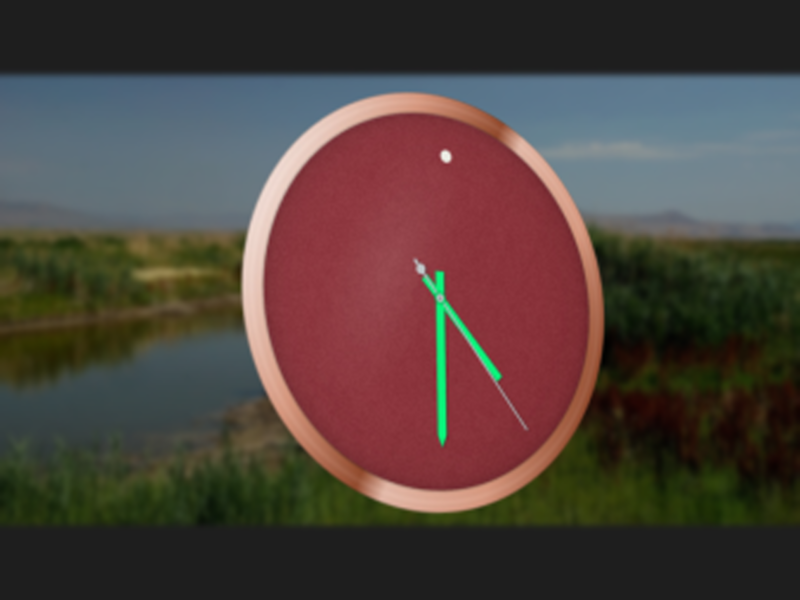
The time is 4:29:23
